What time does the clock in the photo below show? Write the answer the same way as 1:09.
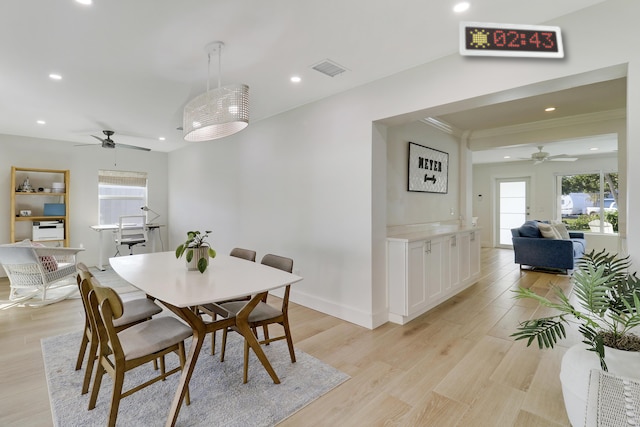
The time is 2:43
